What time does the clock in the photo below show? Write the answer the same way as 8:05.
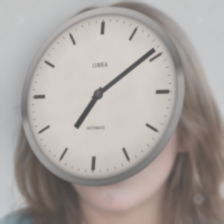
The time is 7:09
